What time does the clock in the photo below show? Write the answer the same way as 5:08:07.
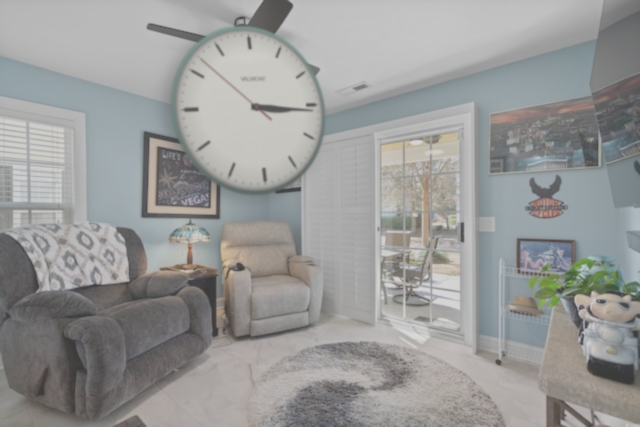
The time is 3:15:52
